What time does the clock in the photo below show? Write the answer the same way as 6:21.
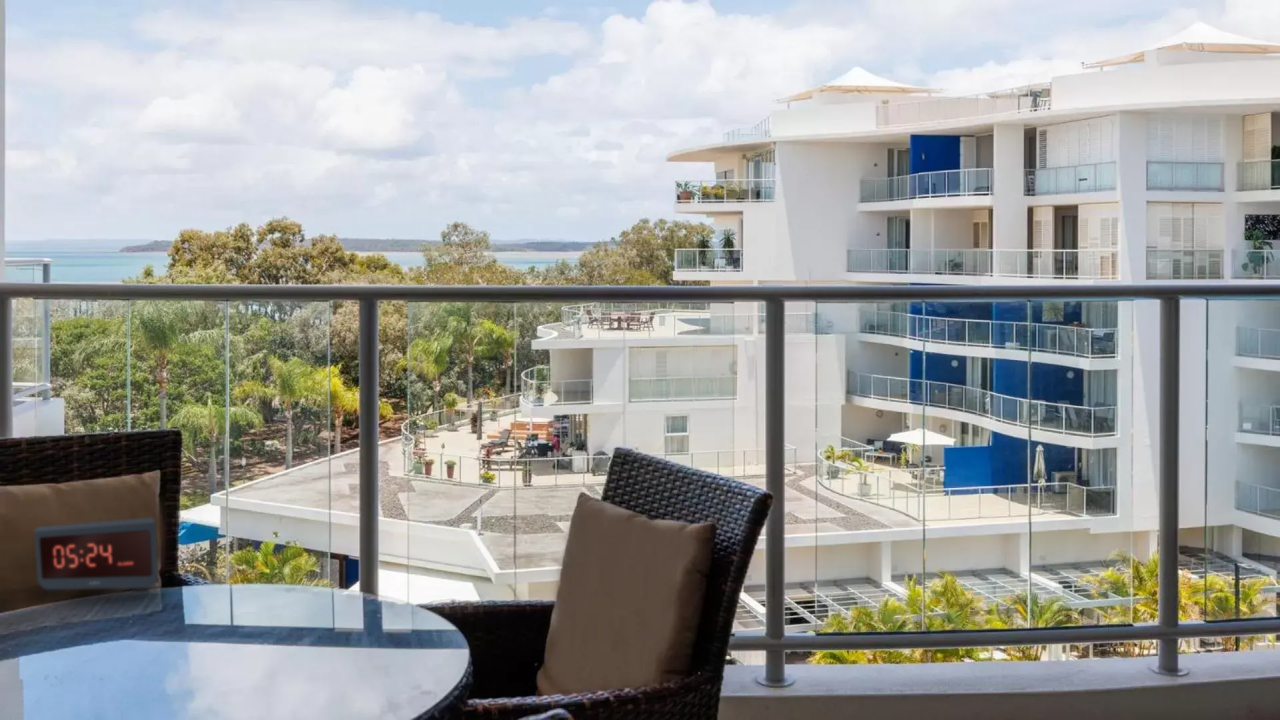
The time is 5:24
